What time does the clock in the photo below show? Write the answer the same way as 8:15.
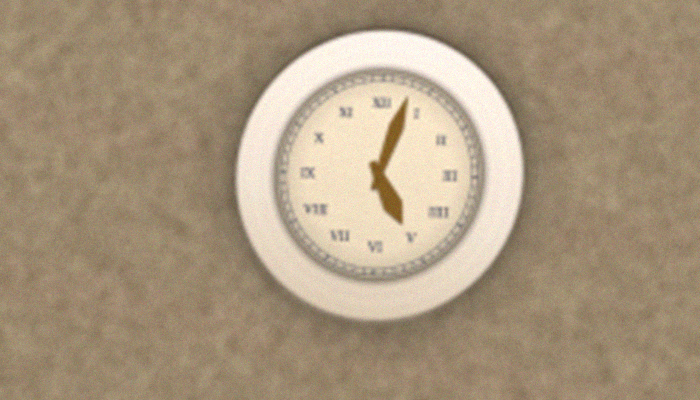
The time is 5:03
